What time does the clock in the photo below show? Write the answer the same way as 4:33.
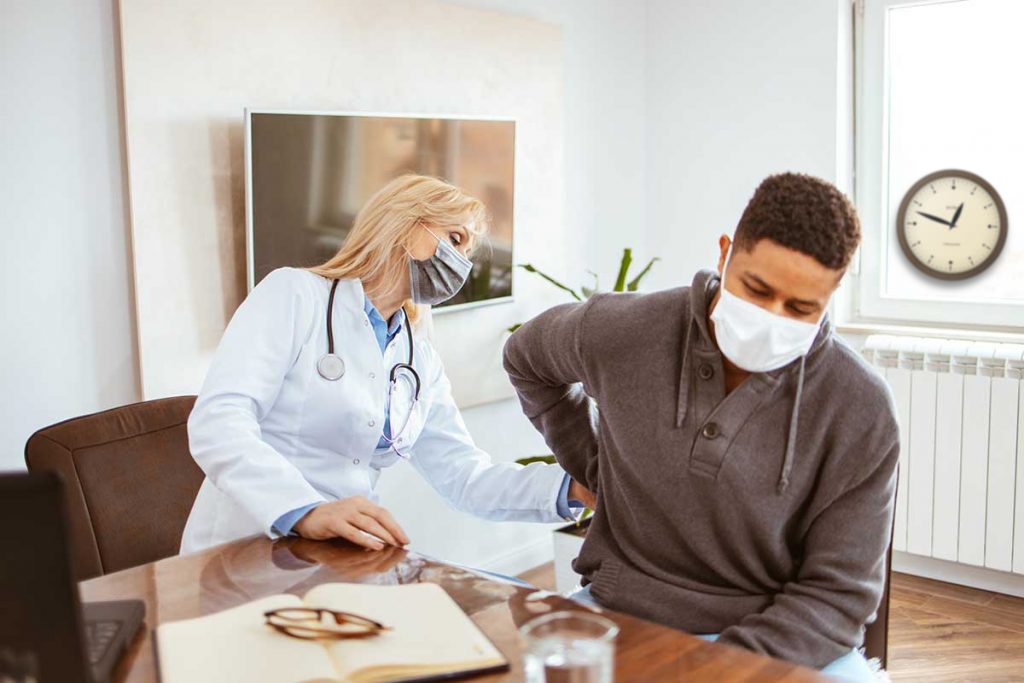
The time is 12:48
